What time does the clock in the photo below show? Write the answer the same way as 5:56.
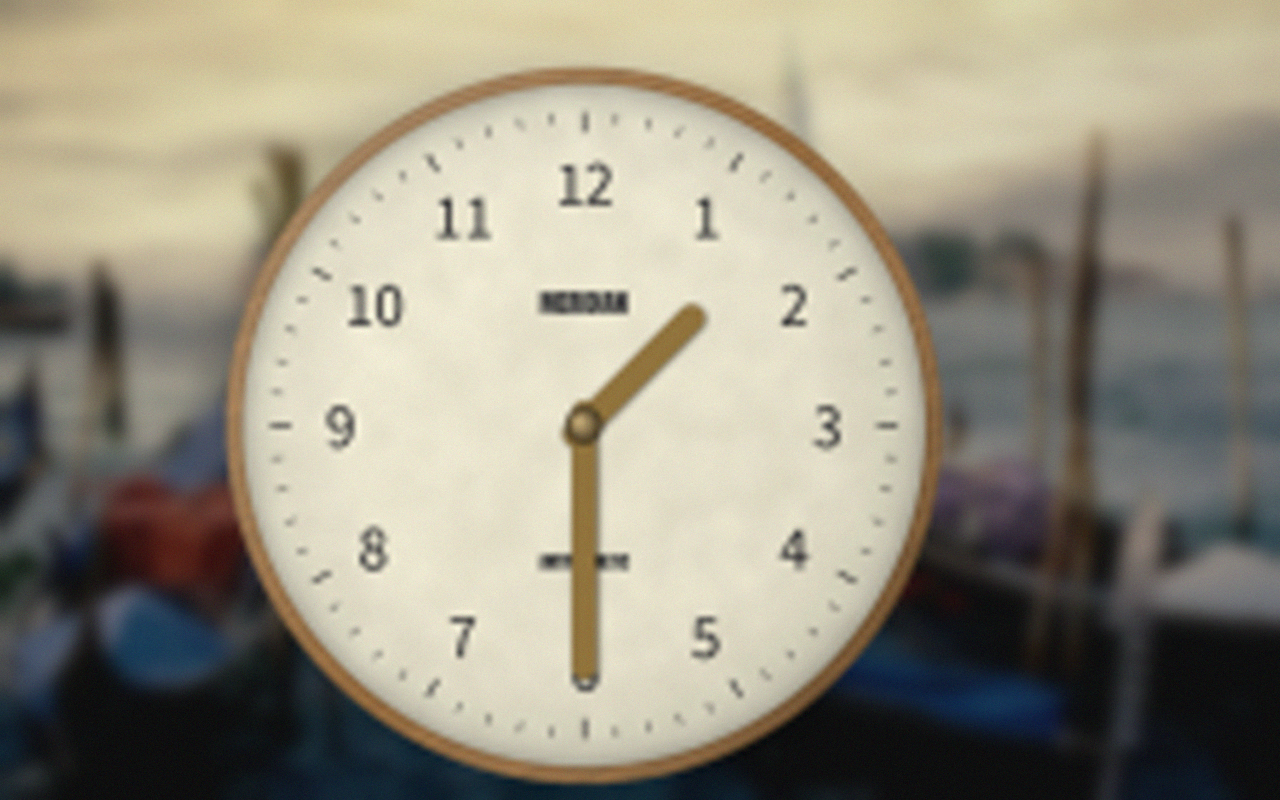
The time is 1:30
